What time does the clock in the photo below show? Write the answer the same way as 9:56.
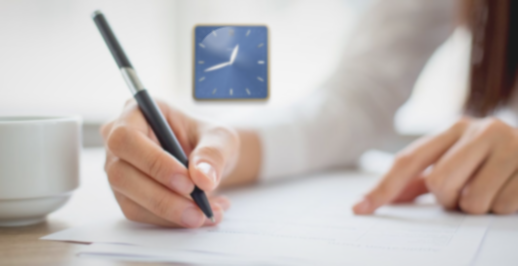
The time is 12:42
